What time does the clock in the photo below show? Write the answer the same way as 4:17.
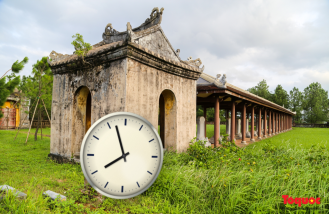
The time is 7:57
